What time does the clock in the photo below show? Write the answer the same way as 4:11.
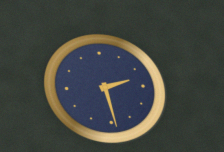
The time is 2:29
